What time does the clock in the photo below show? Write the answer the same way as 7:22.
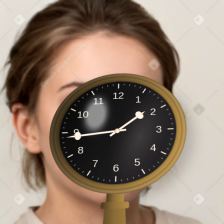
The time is 1:44
